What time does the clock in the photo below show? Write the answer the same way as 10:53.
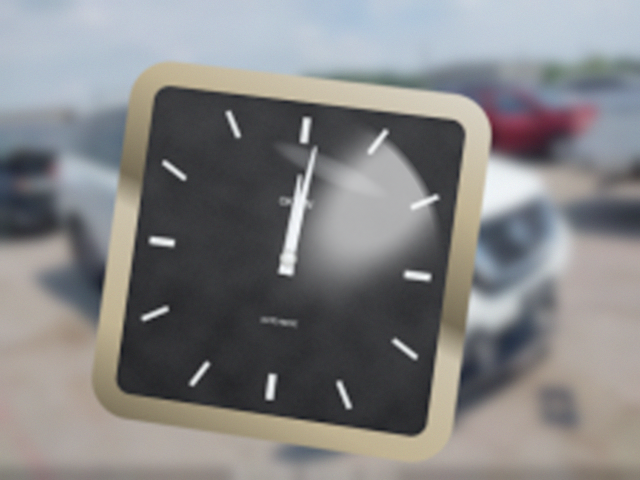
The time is 12:01
